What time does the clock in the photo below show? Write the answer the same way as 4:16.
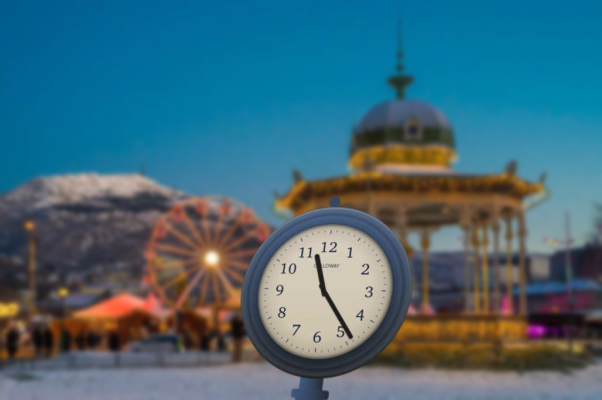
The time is 11:24
